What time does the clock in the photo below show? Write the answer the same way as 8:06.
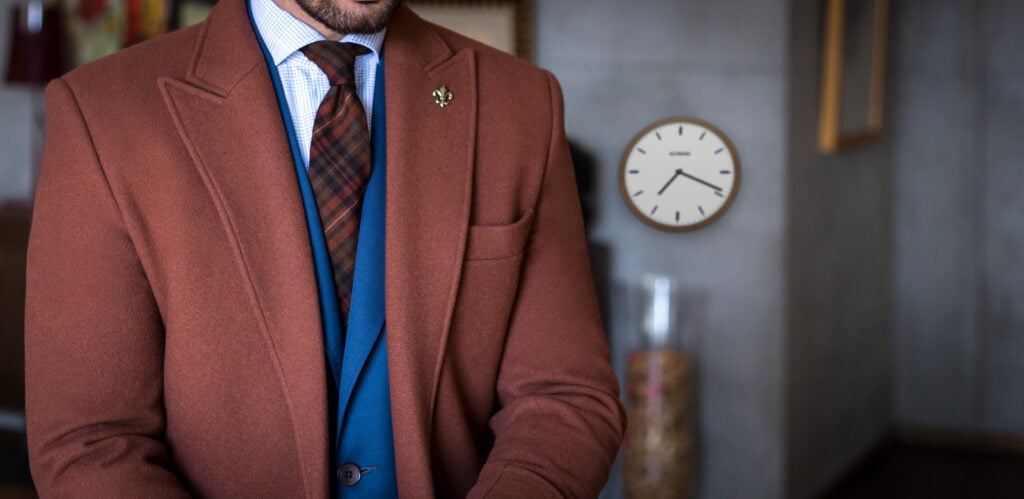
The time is 7:19
